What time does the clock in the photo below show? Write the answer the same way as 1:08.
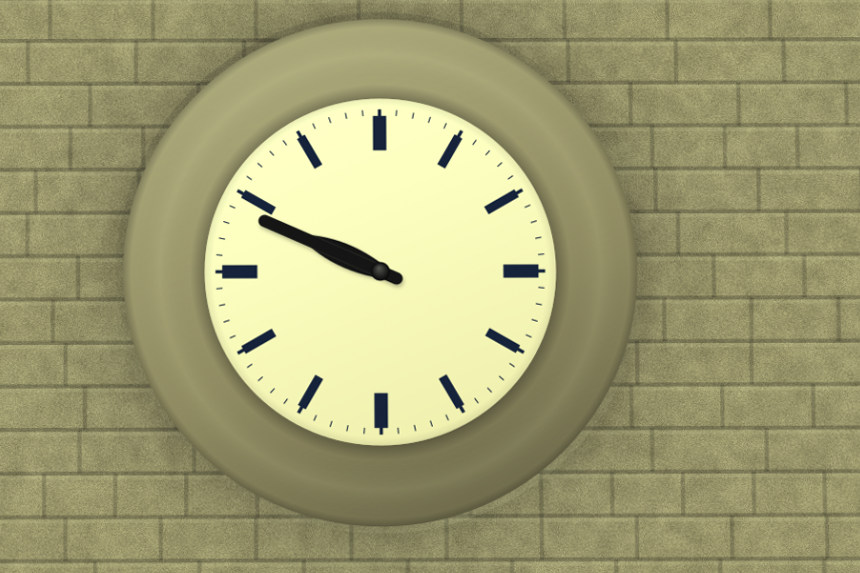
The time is 9:49
